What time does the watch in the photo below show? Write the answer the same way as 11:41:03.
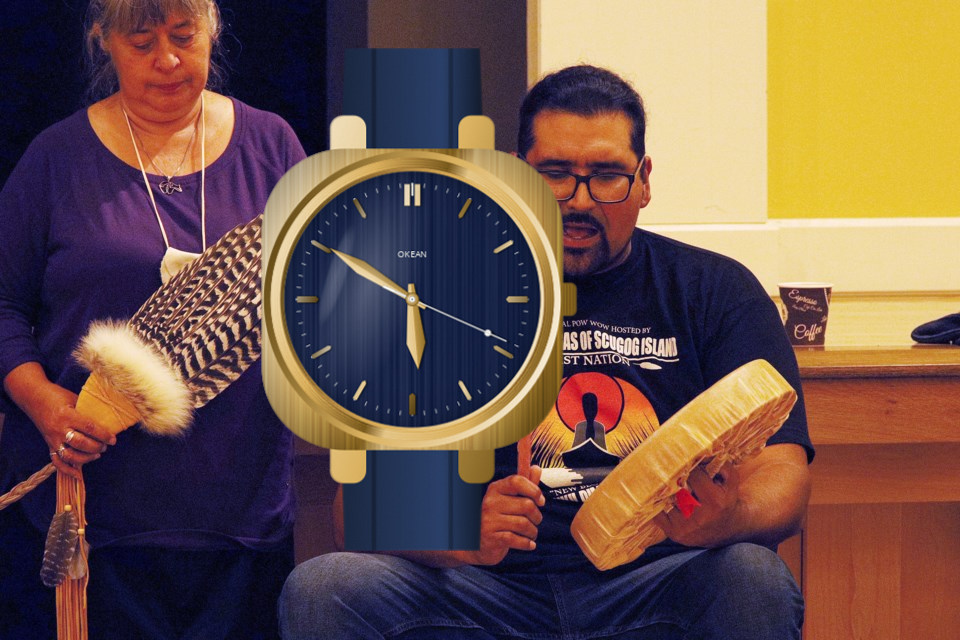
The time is 5:50:19
